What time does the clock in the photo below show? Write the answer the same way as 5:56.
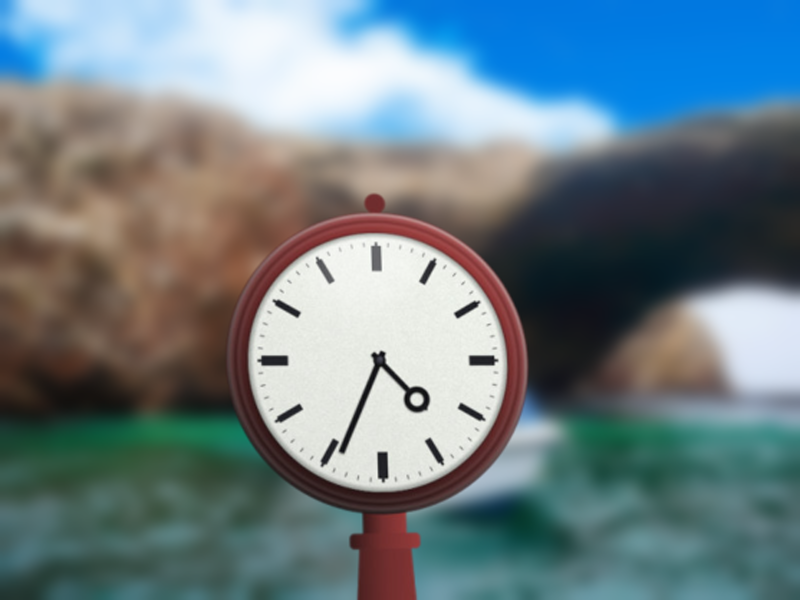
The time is 4:34
